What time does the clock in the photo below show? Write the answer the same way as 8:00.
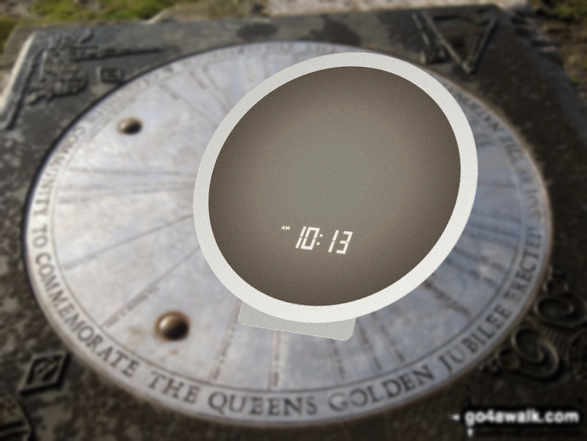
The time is 10:13
